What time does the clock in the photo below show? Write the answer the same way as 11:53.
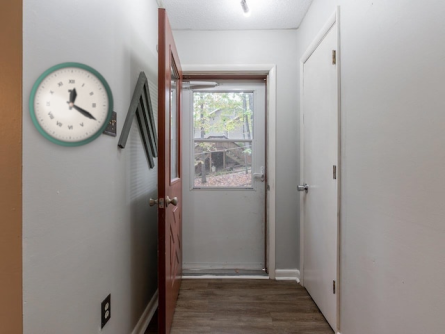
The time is 12:20
